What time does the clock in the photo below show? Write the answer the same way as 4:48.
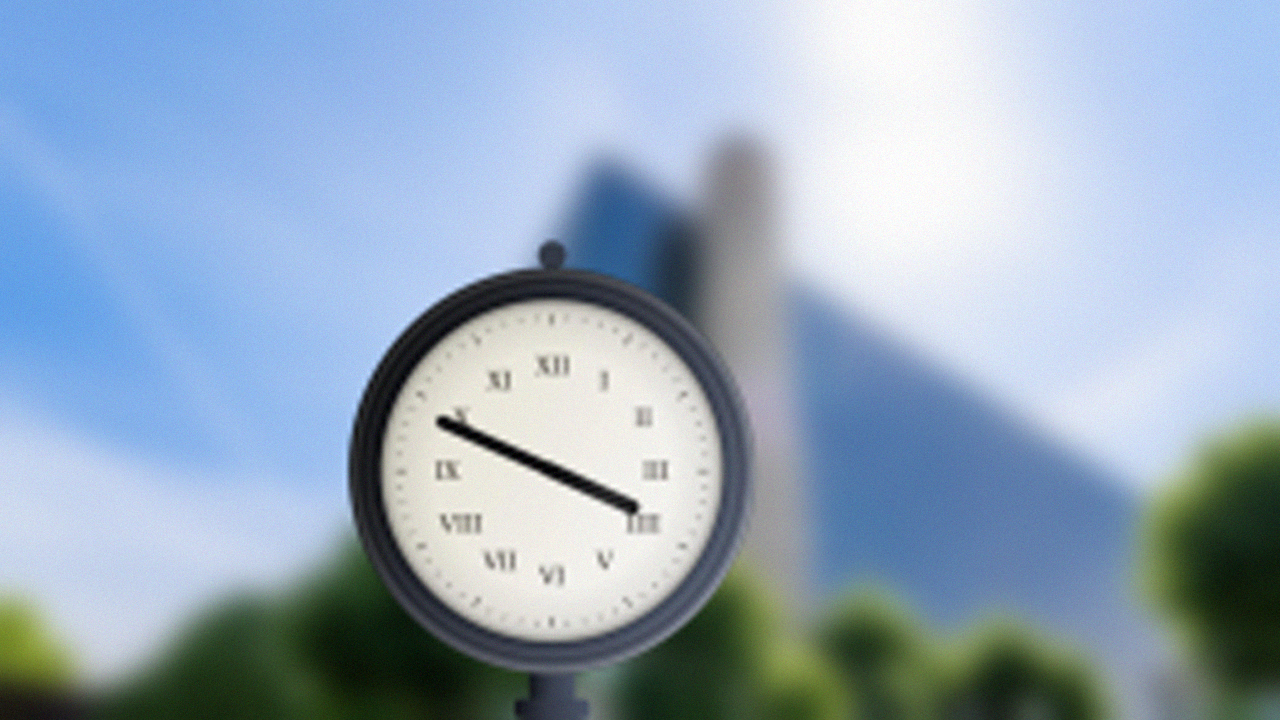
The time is 3:49
